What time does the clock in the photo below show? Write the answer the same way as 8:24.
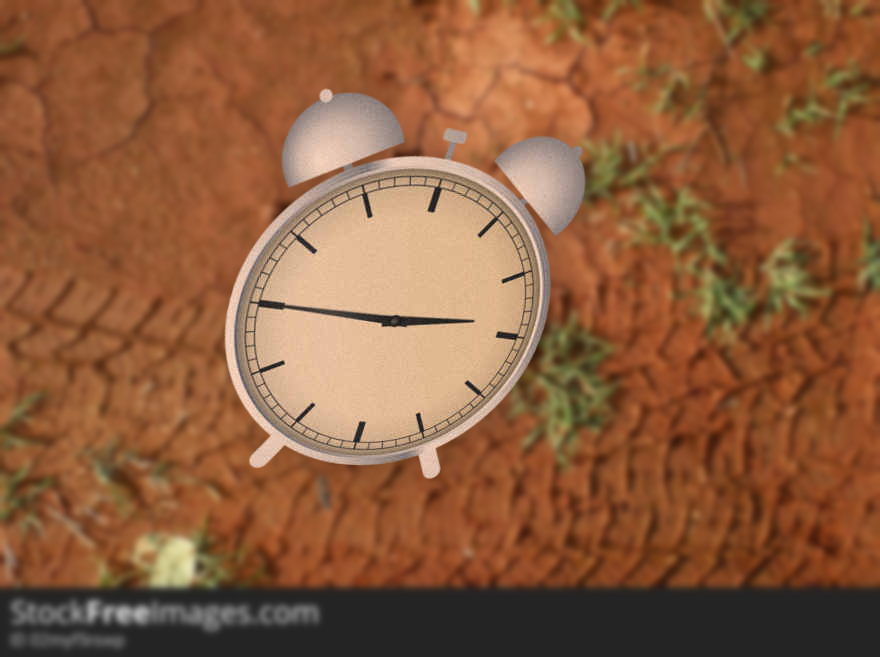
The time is 2:45
